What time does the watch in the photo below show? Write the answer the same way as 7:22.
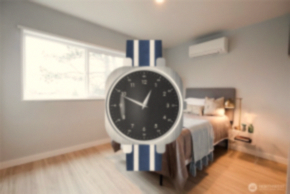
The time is 12:49
